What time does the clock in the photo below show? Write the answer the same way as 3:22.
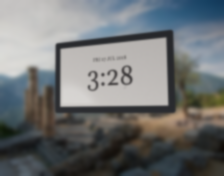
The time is 3:28
